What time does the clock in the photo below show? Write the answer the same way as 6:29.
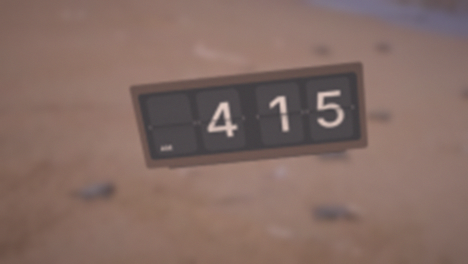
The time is 4:15
